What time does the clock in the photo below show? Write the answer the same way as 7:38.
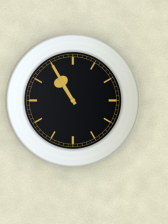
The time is 10:55
